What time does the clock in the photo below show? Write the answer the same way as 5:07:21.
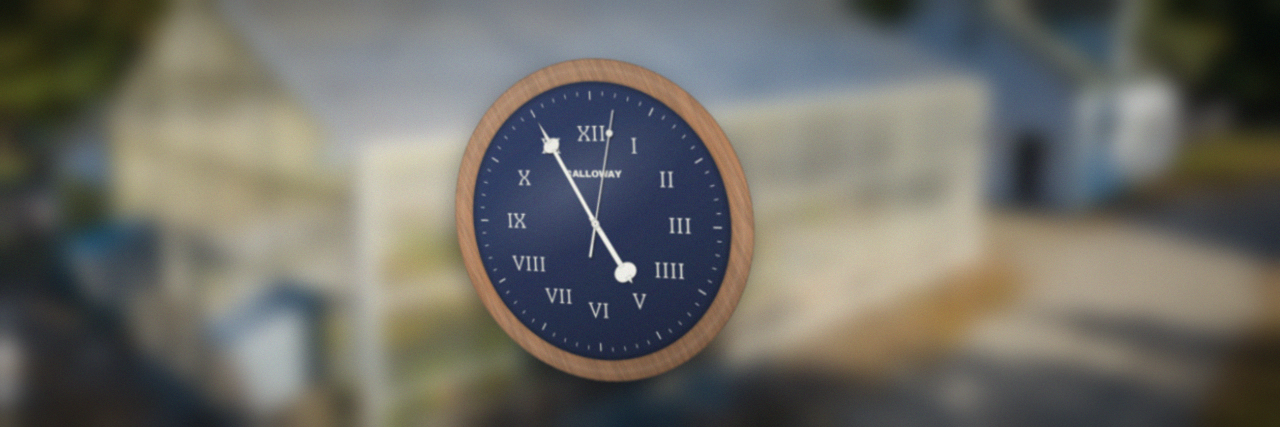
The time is 4:55:02
